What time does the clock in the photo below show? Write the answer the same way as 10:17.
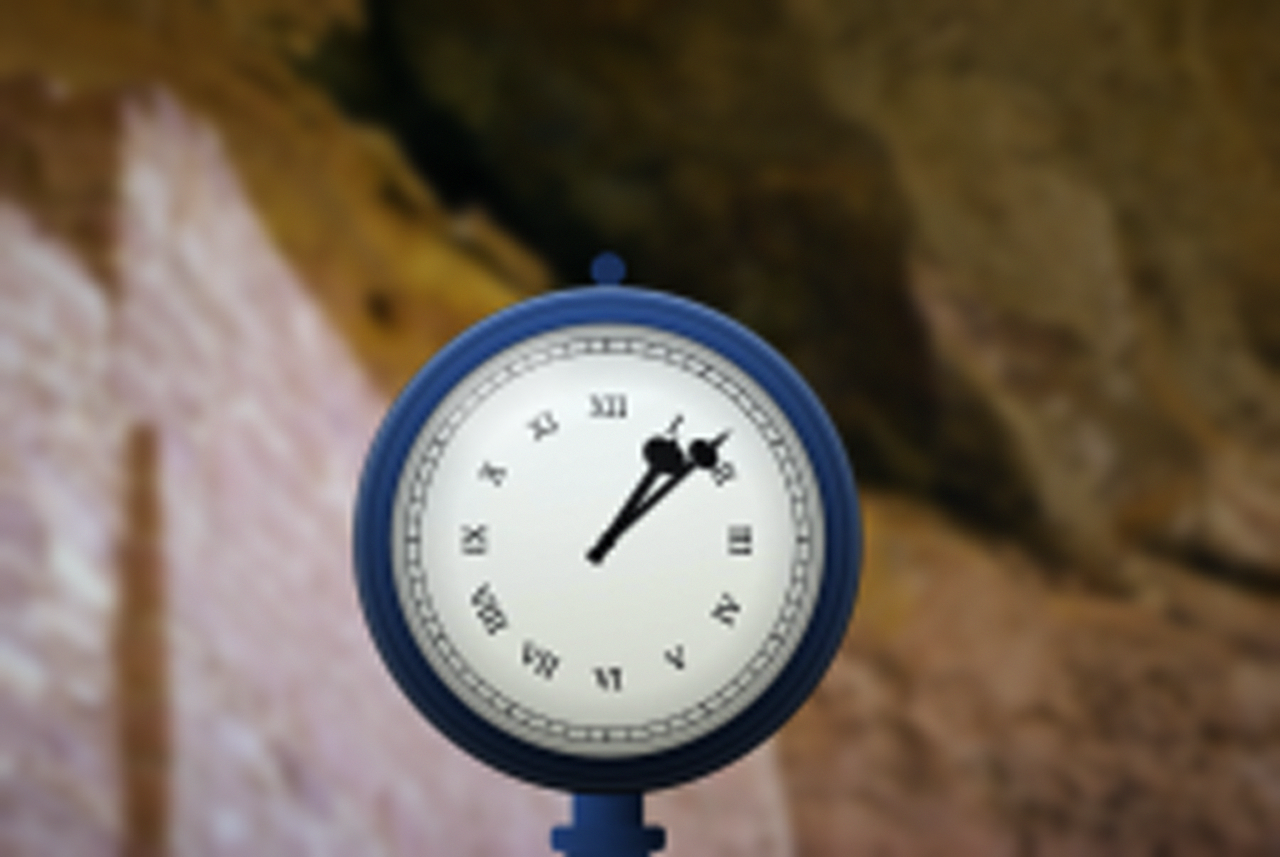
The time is 1:08
